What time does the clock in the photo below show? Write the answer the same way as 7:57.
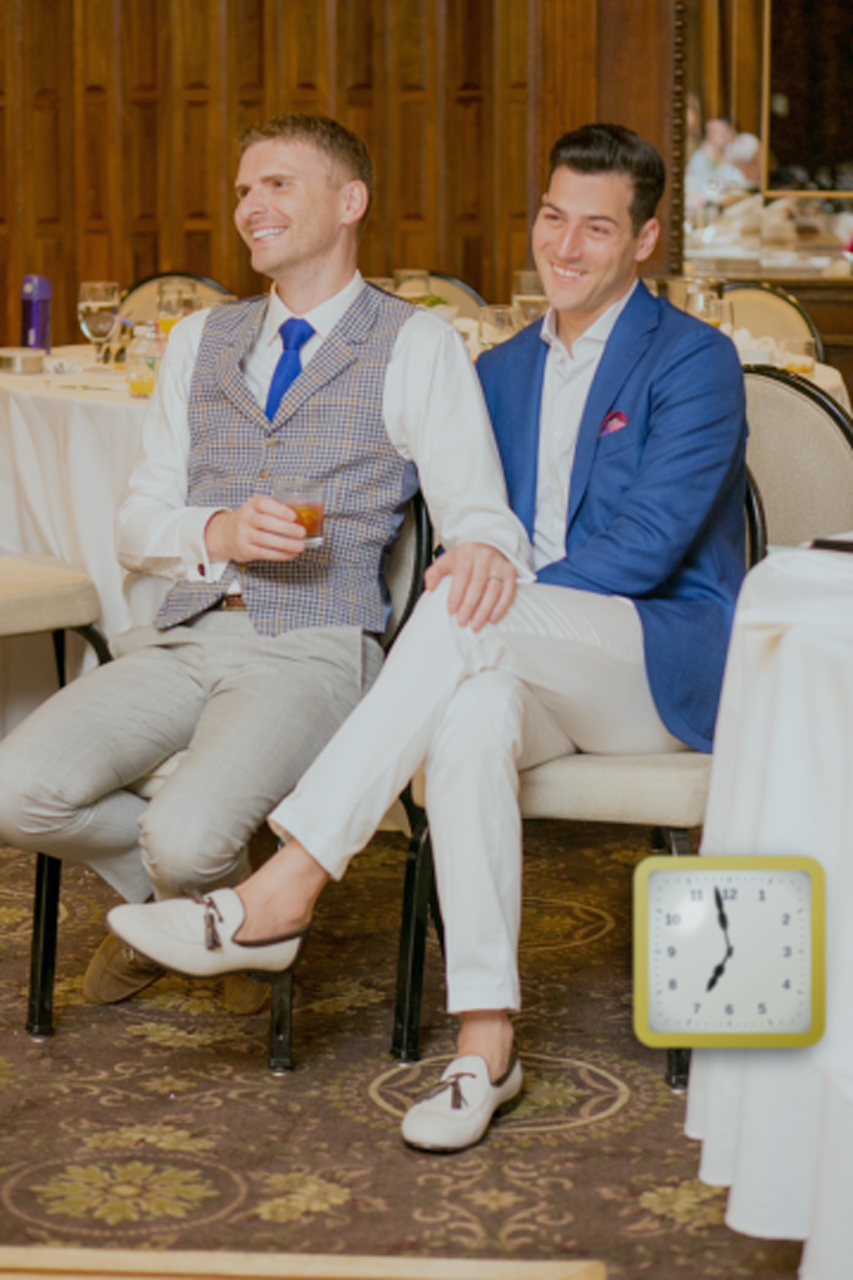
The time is 6:58
